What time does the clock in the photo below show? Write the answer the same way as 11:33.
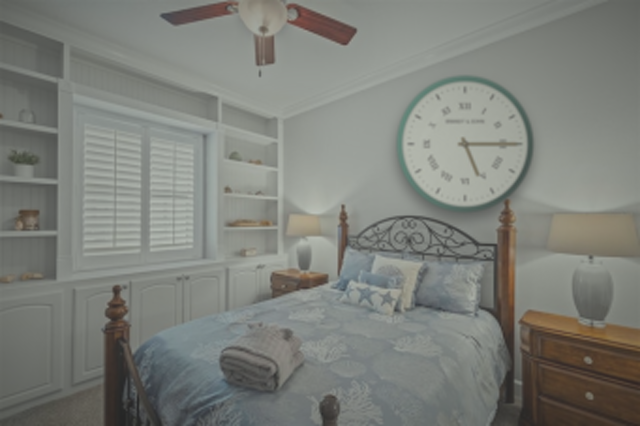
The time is 5:15
